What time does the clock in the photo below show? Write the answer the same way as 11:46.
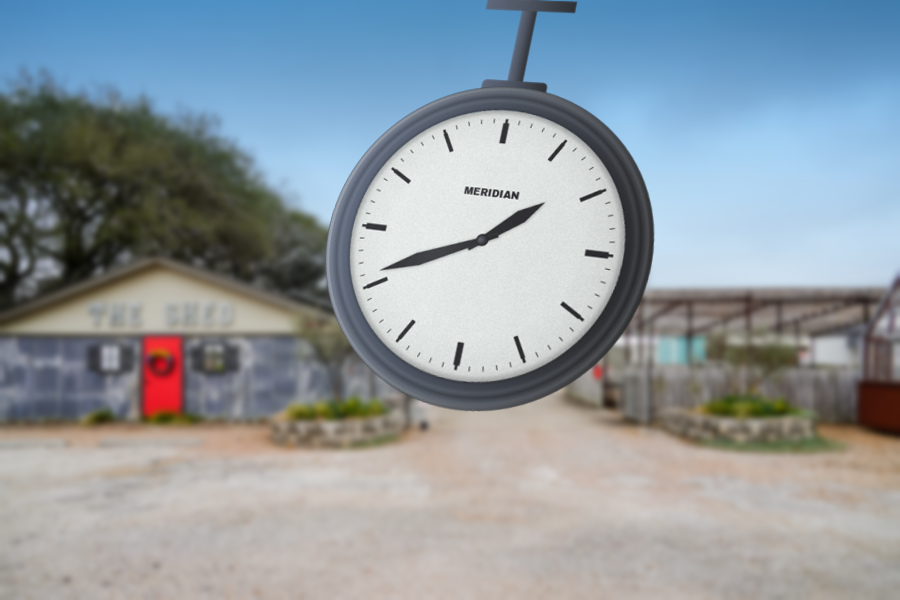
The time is 1:41
